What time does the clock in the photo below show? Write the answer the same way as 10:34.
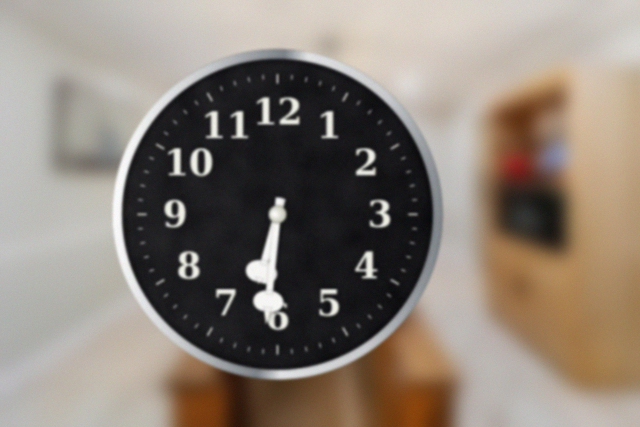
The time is 6:31
